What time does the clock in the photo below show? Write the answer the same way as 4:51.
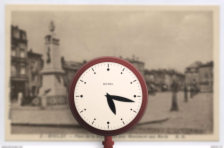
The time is 5:17
